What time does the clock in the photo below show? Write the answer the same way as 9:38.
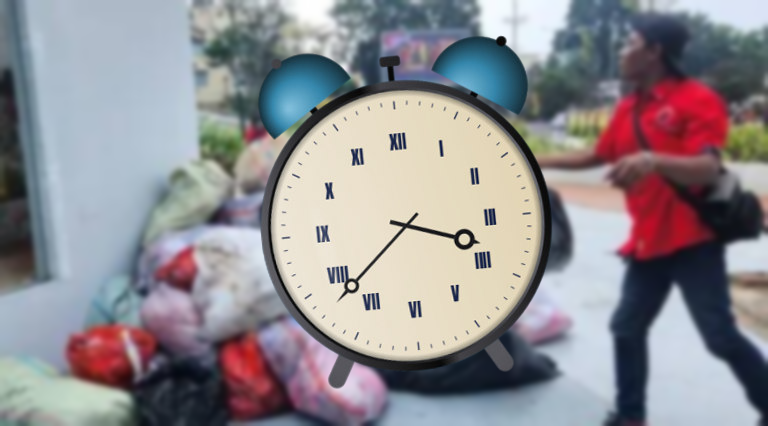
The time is 3:38
